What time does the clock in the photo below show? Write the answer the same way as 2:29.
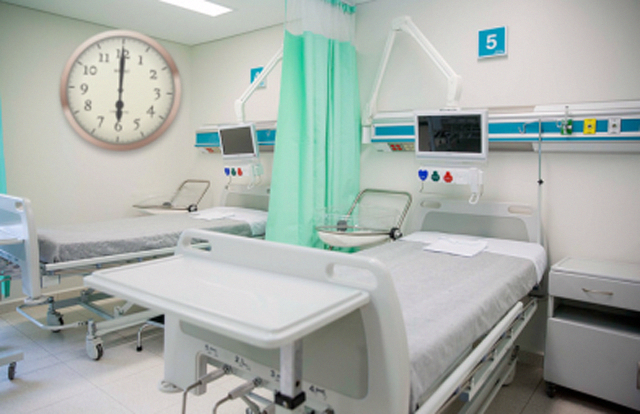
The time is 6:00
